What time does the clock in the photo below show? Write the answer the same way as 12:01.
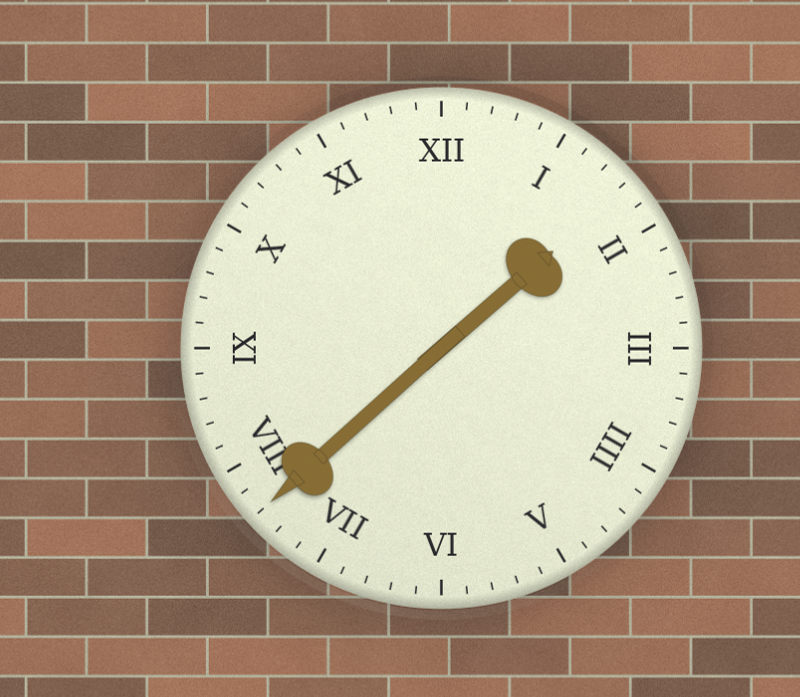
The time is 1:38
